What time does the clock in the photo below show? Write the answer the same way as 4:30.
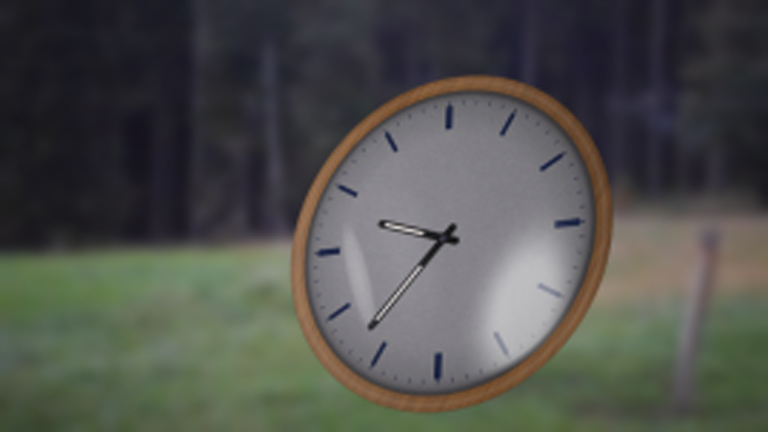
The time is 9:37
